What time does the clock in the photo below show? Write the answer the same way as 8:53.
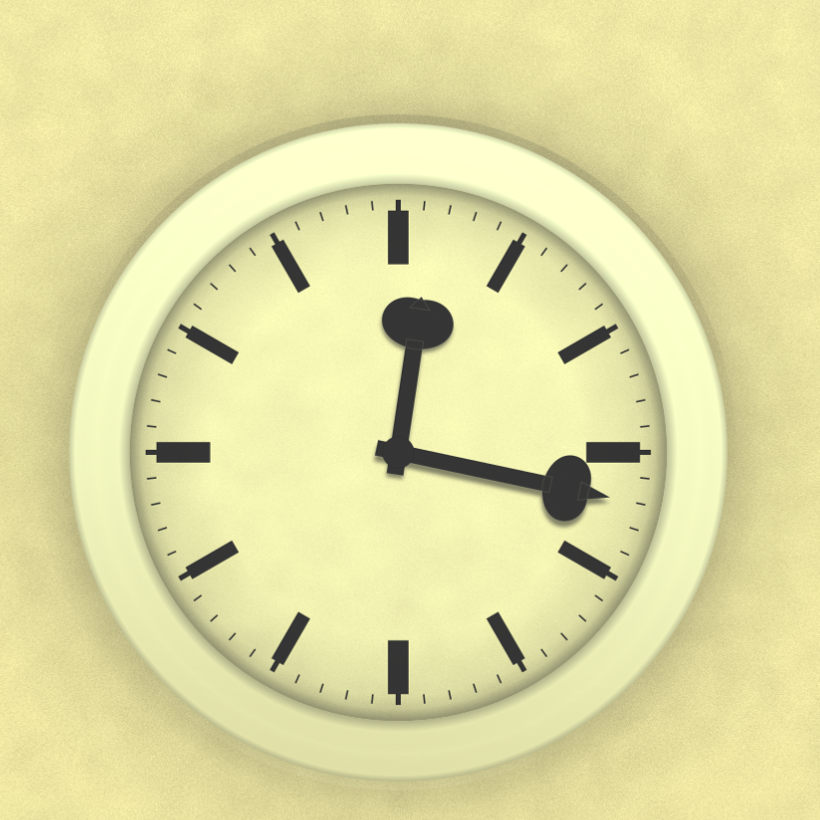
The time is 12:17
